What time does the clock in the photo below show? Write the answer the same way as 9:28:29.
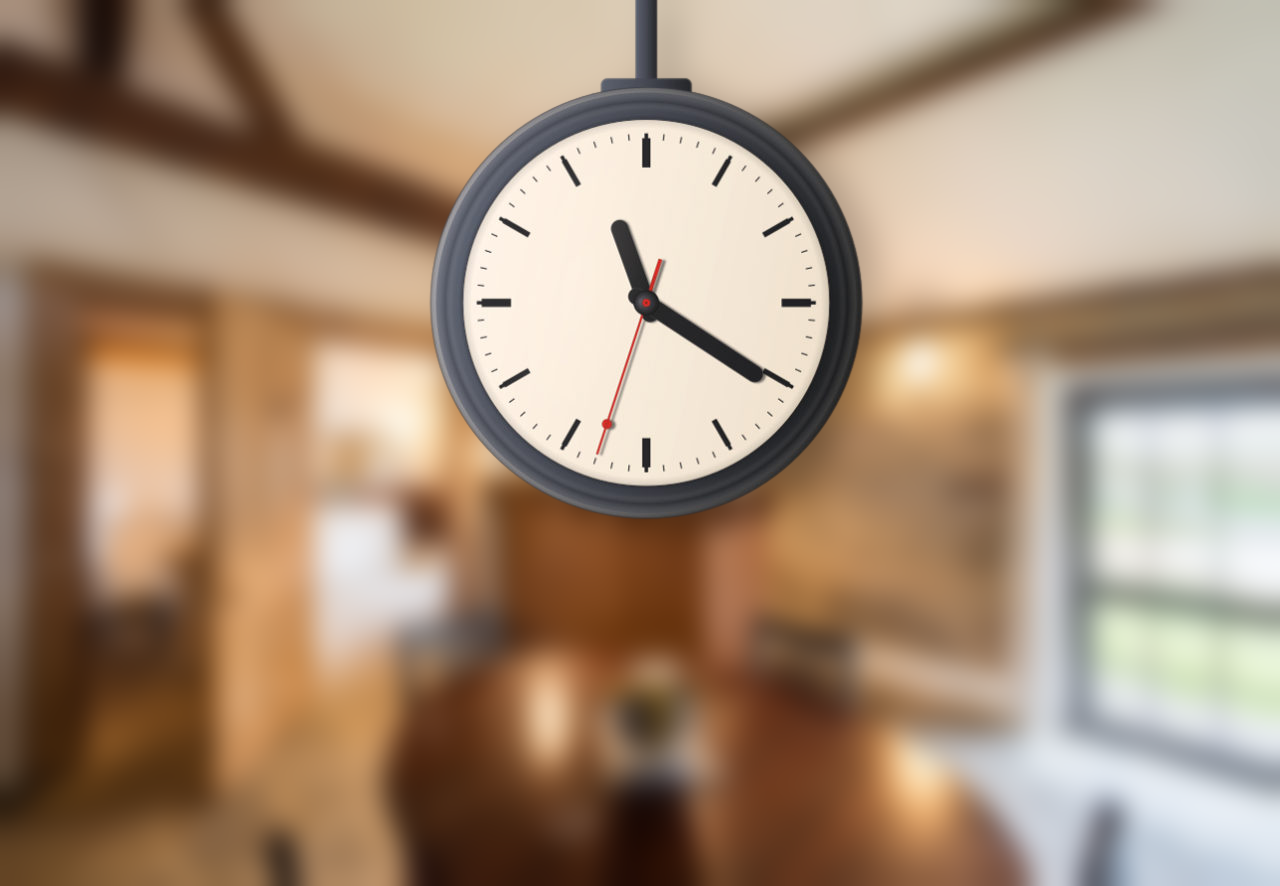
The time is 11:20:33
